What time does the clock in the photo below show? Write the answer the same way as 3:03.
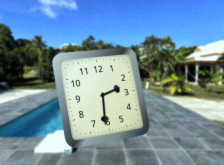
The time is 2:31
